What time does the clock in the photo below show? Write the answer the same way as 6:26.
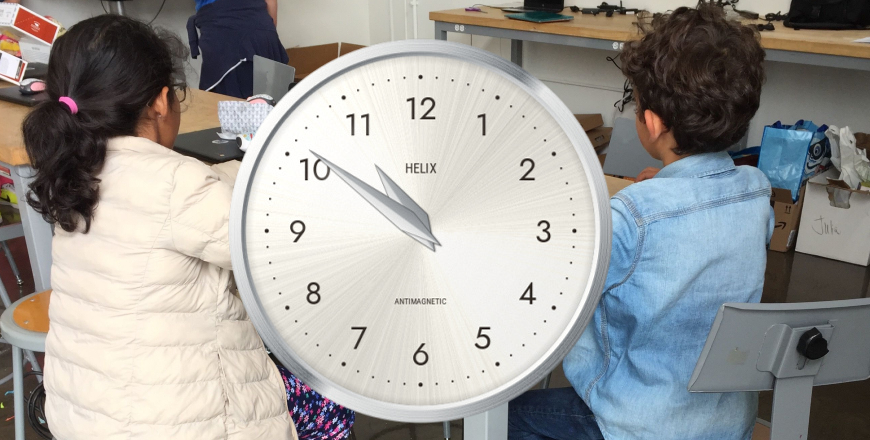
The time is 10:51
